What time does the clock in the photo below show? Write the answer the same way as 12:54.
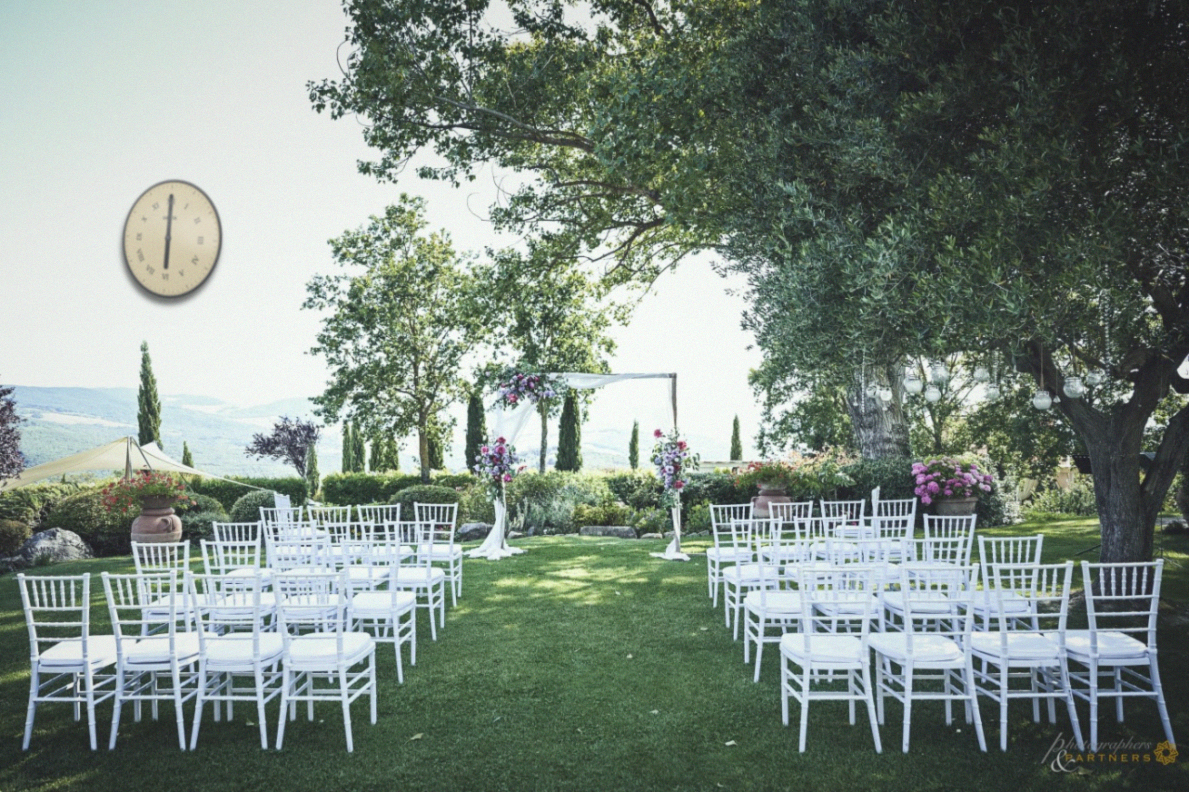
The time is 6:00
